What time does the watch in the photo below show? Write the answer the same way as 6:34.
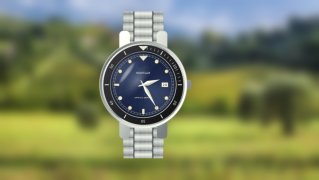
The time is 2:25
